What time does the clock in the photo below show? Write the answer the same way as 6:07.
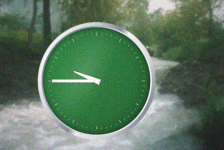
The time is 9:45
